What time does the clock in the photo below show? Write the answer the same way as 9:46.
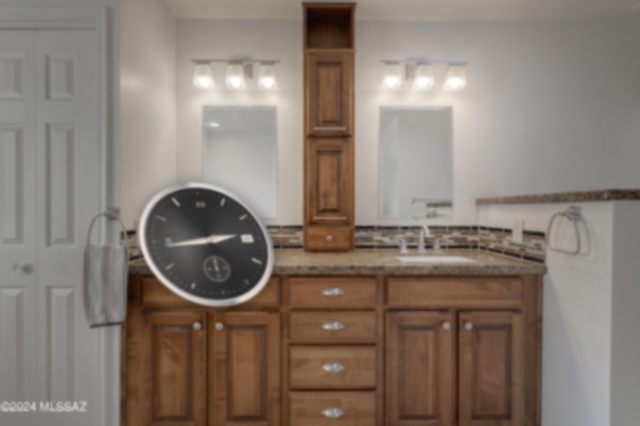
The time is 2:44
